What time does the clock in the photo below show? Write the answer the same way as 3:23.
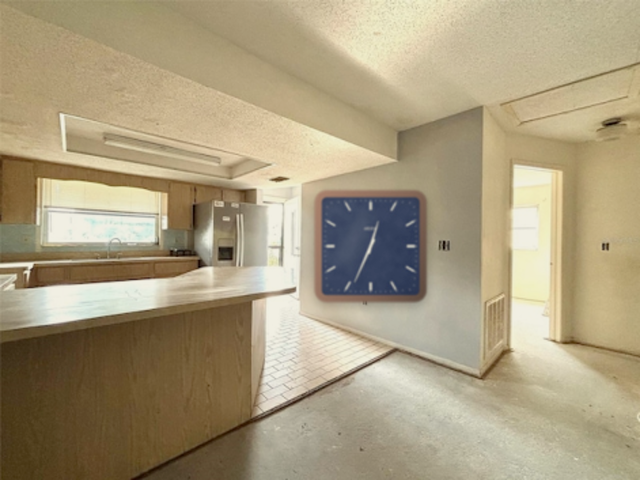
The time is 12:34
